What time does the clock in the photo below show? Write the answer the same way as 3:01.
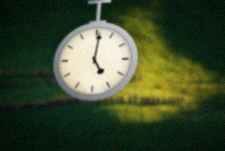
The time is 5:01
